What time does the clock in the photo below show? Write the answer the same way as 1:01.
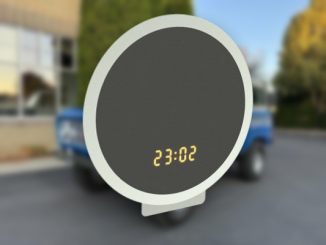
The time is 23:02
